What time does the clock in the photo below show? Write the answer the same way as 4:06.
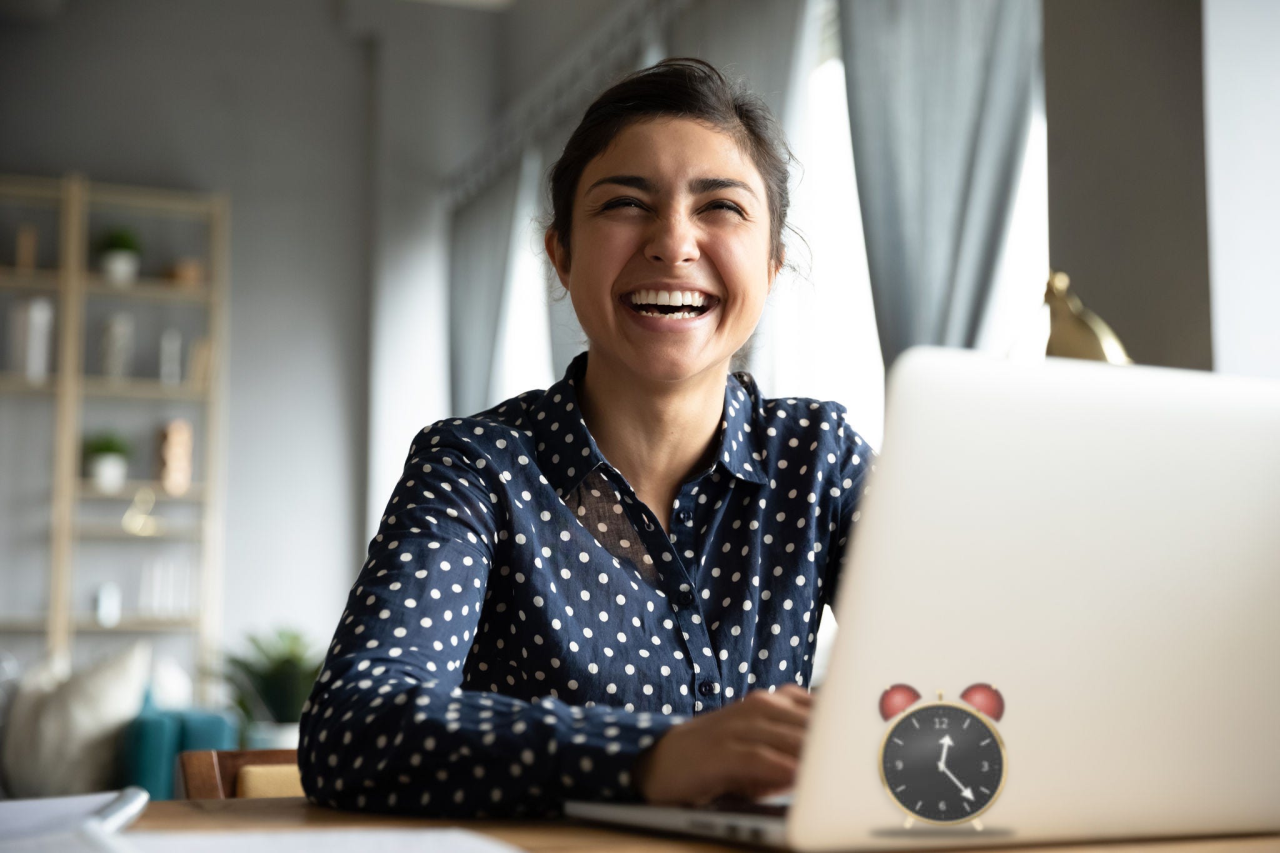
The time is 12:23
